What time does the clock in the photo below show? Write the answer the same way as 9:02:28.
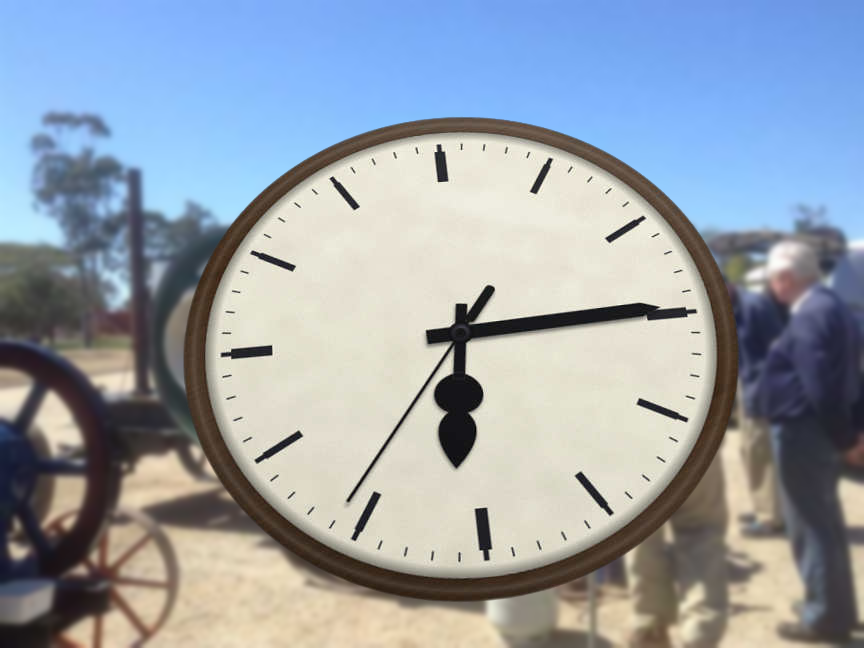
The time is 6:14:36
